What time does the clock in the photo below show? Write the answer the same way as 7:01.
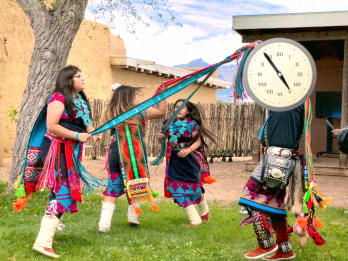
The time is 4:54
